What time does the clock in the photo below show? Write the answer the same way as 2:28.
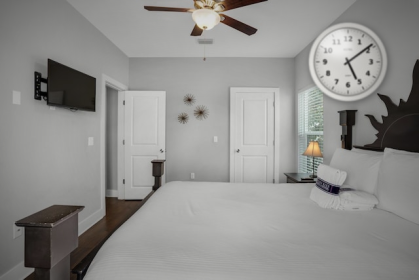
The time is 5:09
